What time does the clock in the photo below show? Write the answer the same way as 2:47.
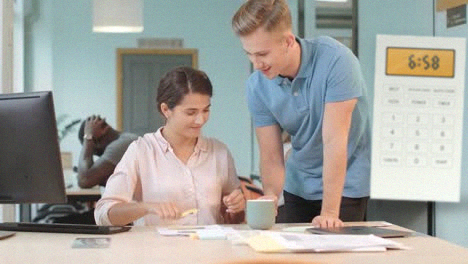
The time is 6:58
